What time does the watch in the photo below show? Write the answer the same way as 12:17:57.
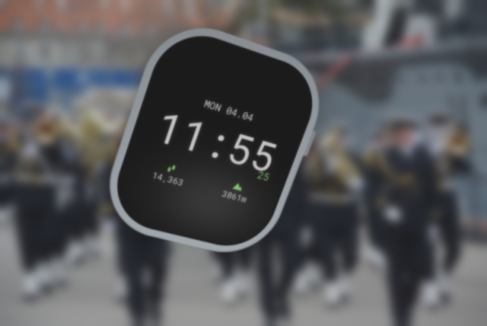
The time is 11:55:25
